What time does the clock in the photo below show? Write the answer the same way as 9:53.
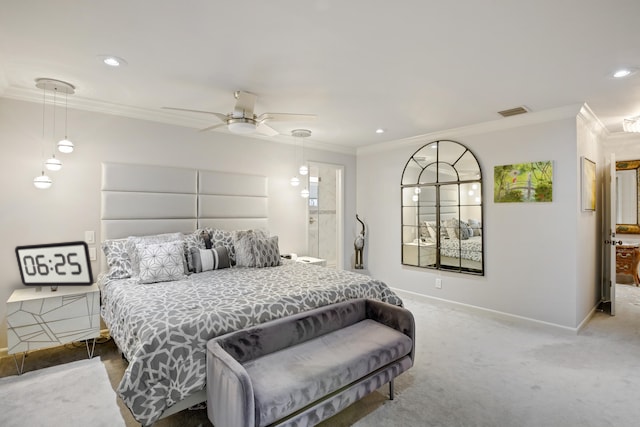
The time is 6:25
